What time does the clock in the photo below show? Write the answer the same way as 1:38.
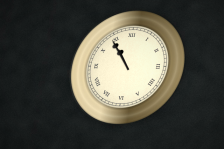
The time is 10:54
